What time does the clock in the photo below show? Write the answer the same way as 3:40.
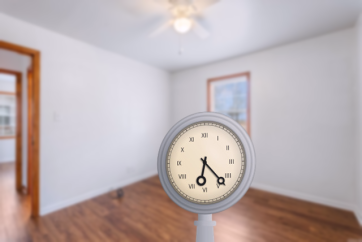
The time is 6:23
